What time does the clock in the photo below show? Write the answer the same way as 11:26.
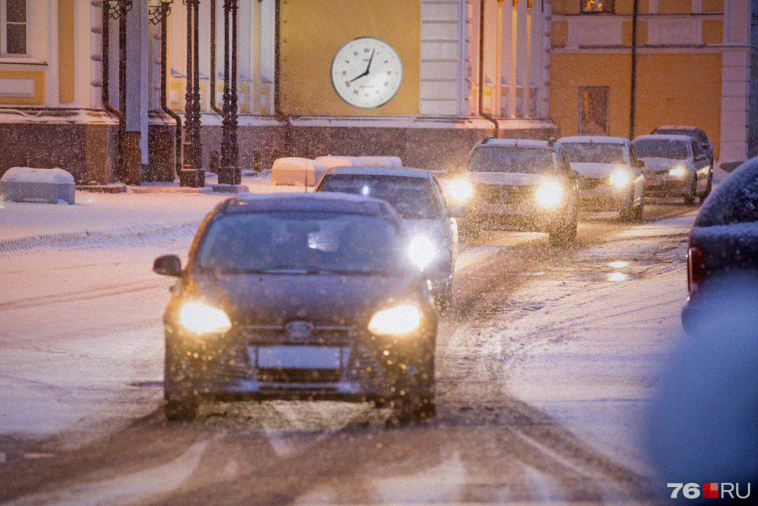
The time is 8:03
